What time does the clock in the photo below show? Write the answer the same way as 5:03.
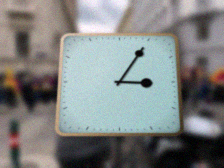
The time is 3:05
